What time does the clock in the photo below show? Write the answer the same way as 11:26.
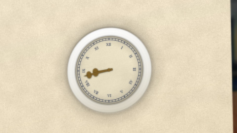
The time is 8:43
